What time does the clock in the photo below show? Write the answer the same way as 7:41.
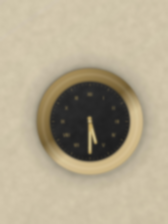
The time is 5:30
